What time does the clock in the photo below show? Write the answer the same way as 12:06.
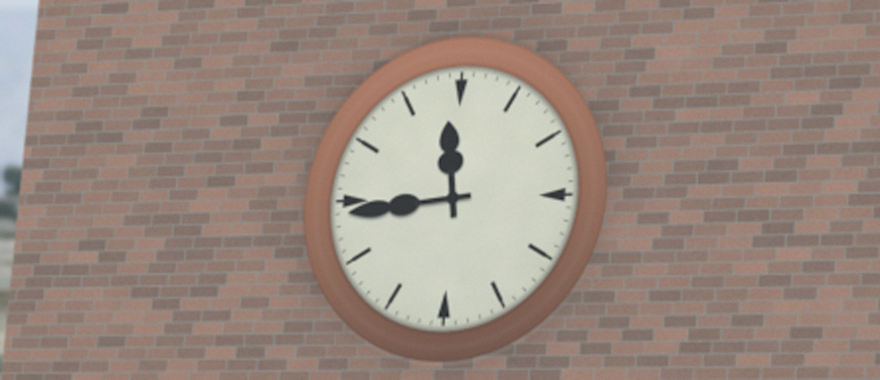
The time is 11:44
